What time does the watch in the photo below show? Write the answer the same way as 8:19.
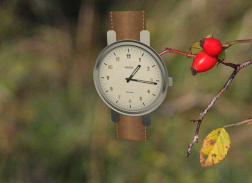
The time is 1:16
